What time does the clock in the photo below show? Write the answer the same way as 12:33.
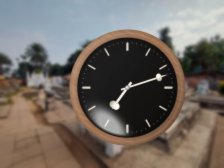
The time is 7:12
